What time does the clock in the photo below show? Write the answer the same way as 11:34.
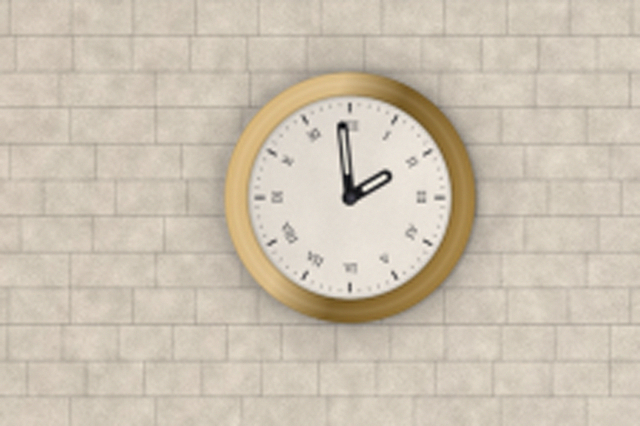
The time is 1:59
